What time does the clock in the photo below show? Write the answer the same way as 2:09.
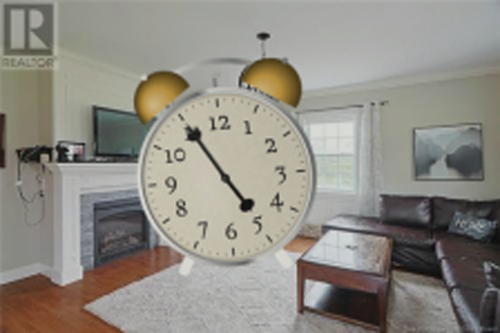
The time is 4:55
